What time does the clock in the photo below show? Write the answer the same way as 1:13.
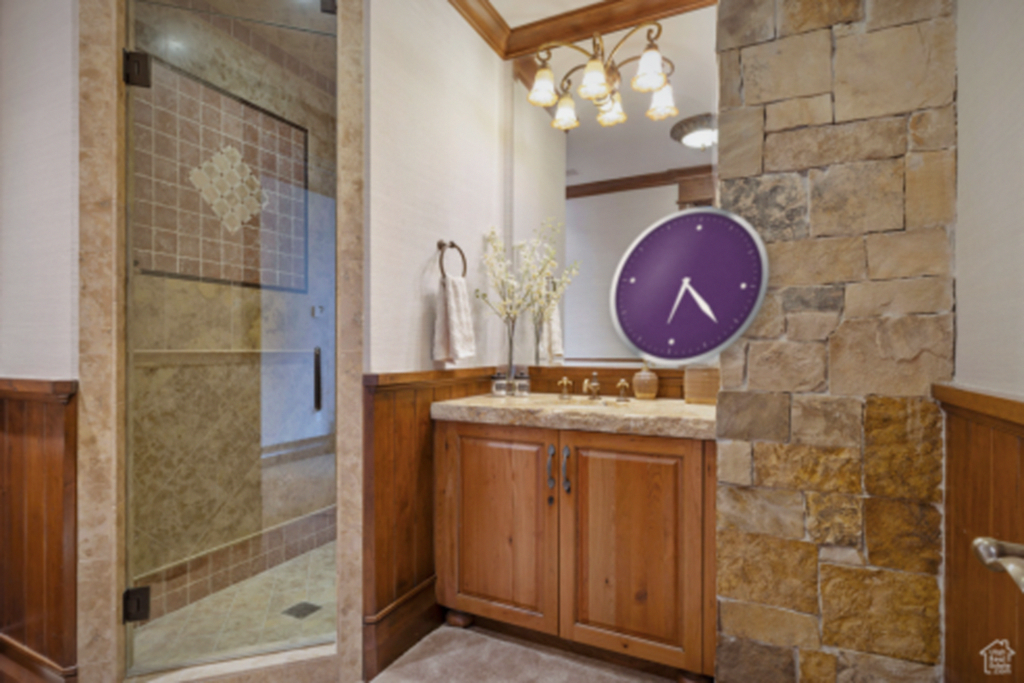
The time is 6:22
